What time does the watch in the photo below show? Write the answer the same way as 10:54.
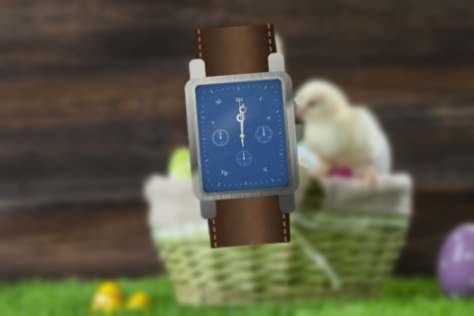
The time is 12:01
